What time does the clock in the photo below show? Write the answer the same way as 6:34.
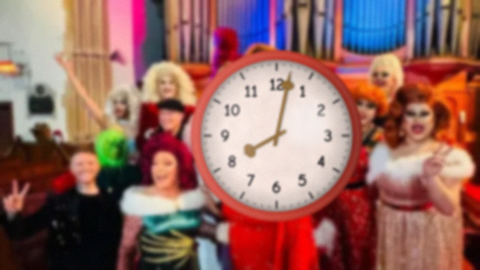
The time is 8:02
